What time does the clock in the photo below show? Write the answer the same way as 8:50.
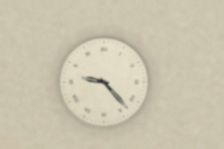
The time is 9:23
